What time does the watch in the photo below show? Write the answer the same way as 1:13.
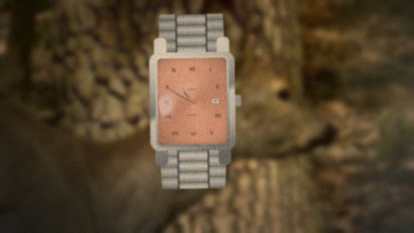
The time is 10:50
